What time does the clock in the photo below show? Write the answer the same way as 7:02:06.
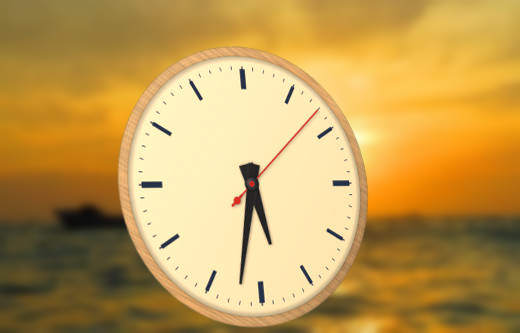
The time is 5:32:08
